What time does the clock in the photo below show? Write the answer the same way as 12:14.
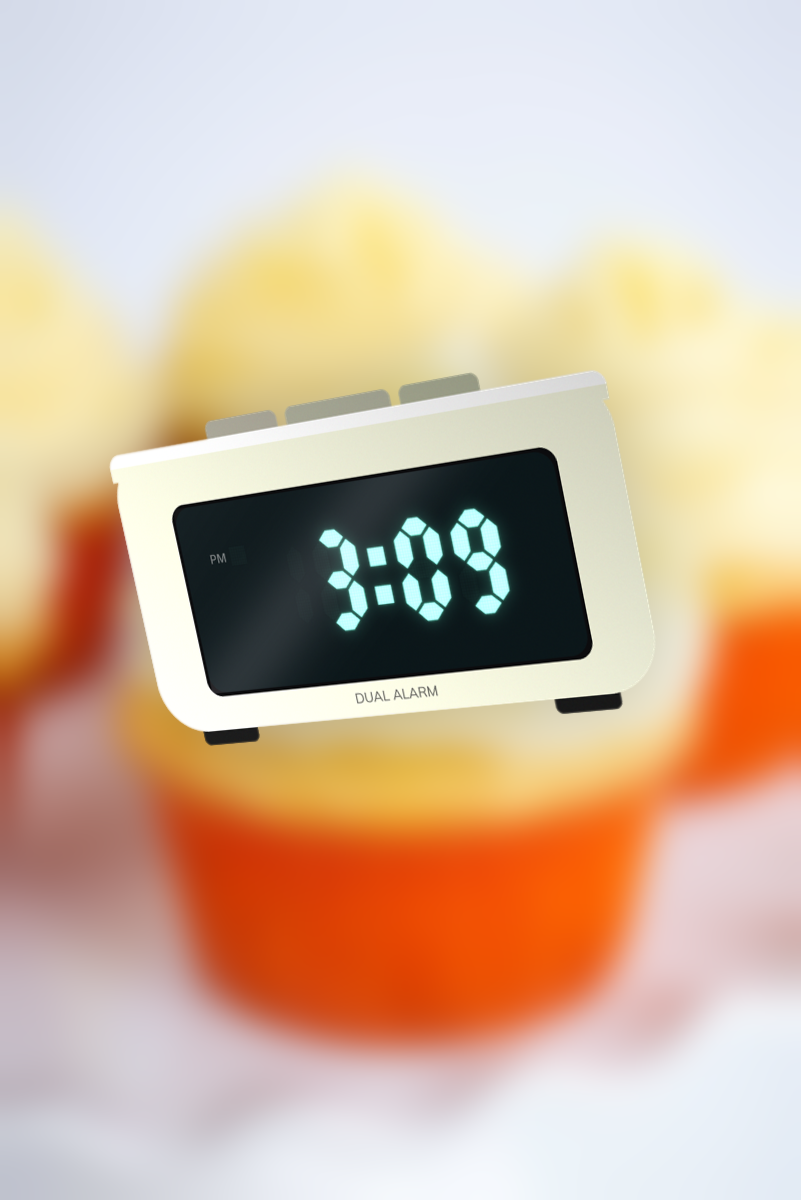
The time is 3:09
